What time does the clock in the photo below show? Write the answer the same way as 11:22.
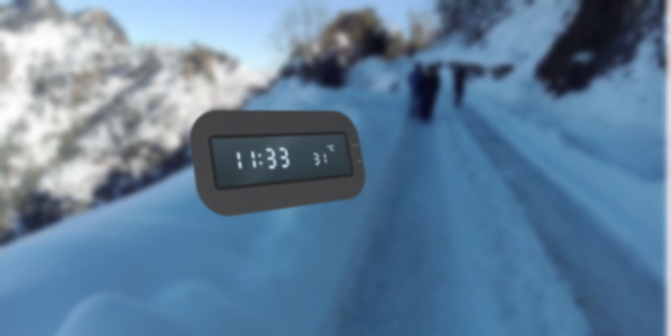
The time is 11:33
